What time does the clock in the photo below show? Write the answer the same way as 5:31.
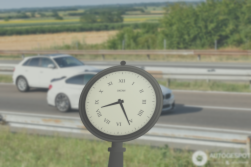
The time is 8:26
